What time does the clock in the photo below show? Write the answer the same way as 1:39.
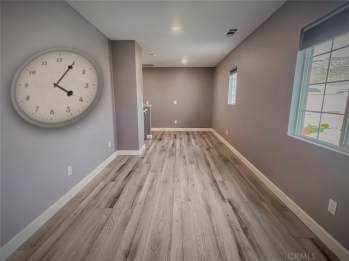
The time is 4:05
